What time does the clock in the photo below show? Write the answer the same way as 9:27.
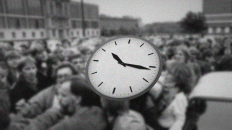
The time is 10:16
